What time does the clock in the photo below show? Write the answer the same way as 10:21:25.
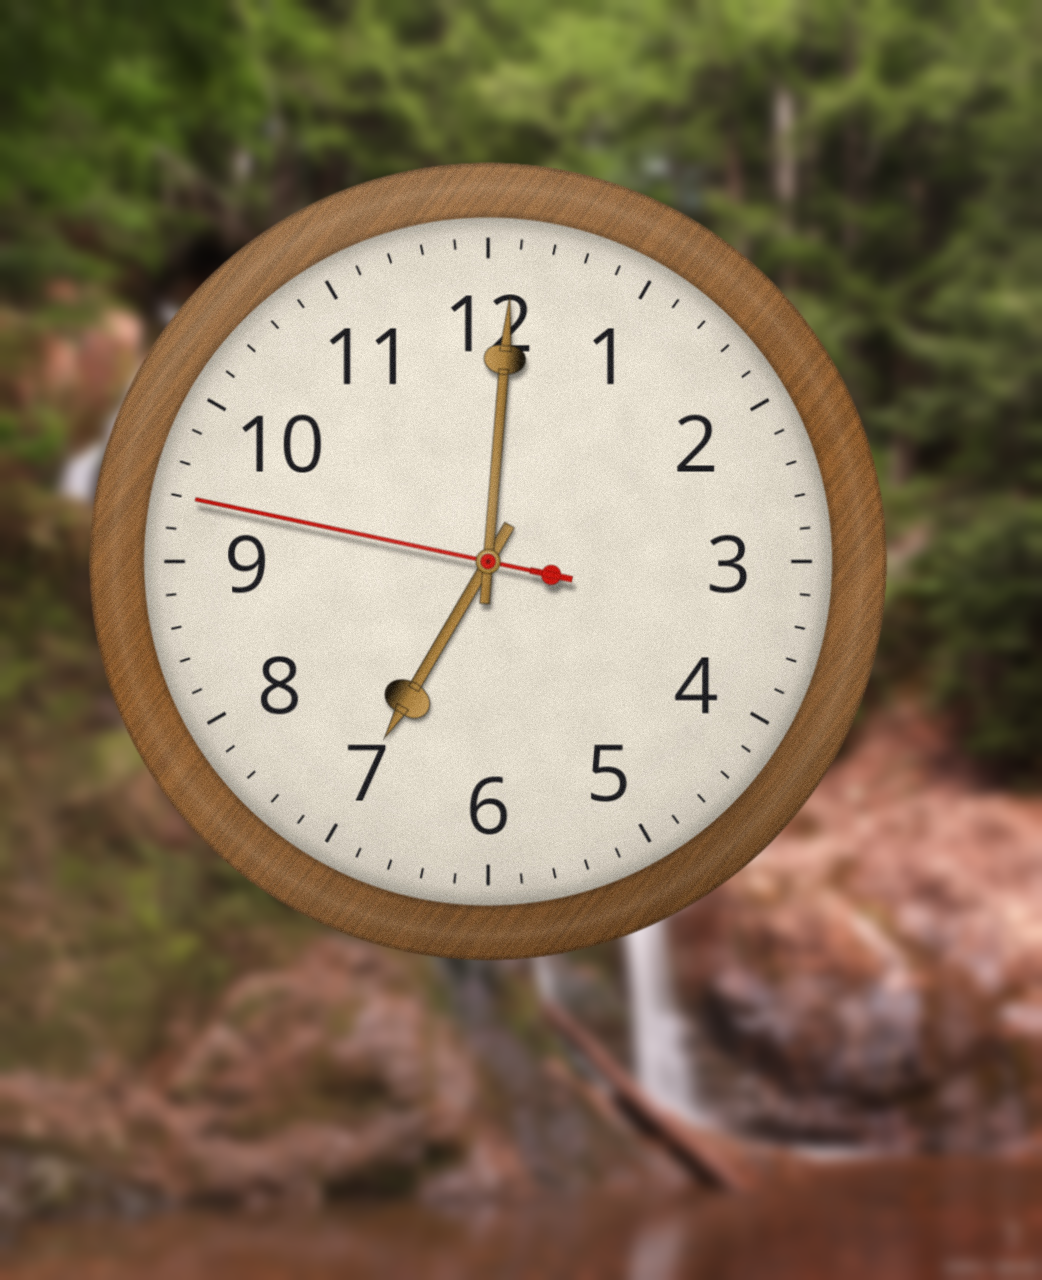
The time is 7:00:47
